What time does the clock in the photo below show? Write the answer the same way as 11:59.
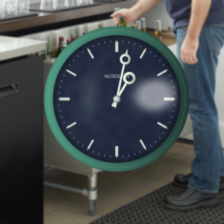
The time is 1:02
